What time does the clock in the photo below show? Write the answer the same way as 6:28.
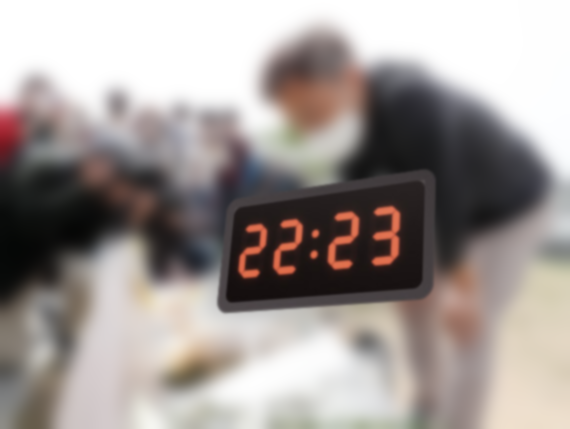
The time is 22:23
